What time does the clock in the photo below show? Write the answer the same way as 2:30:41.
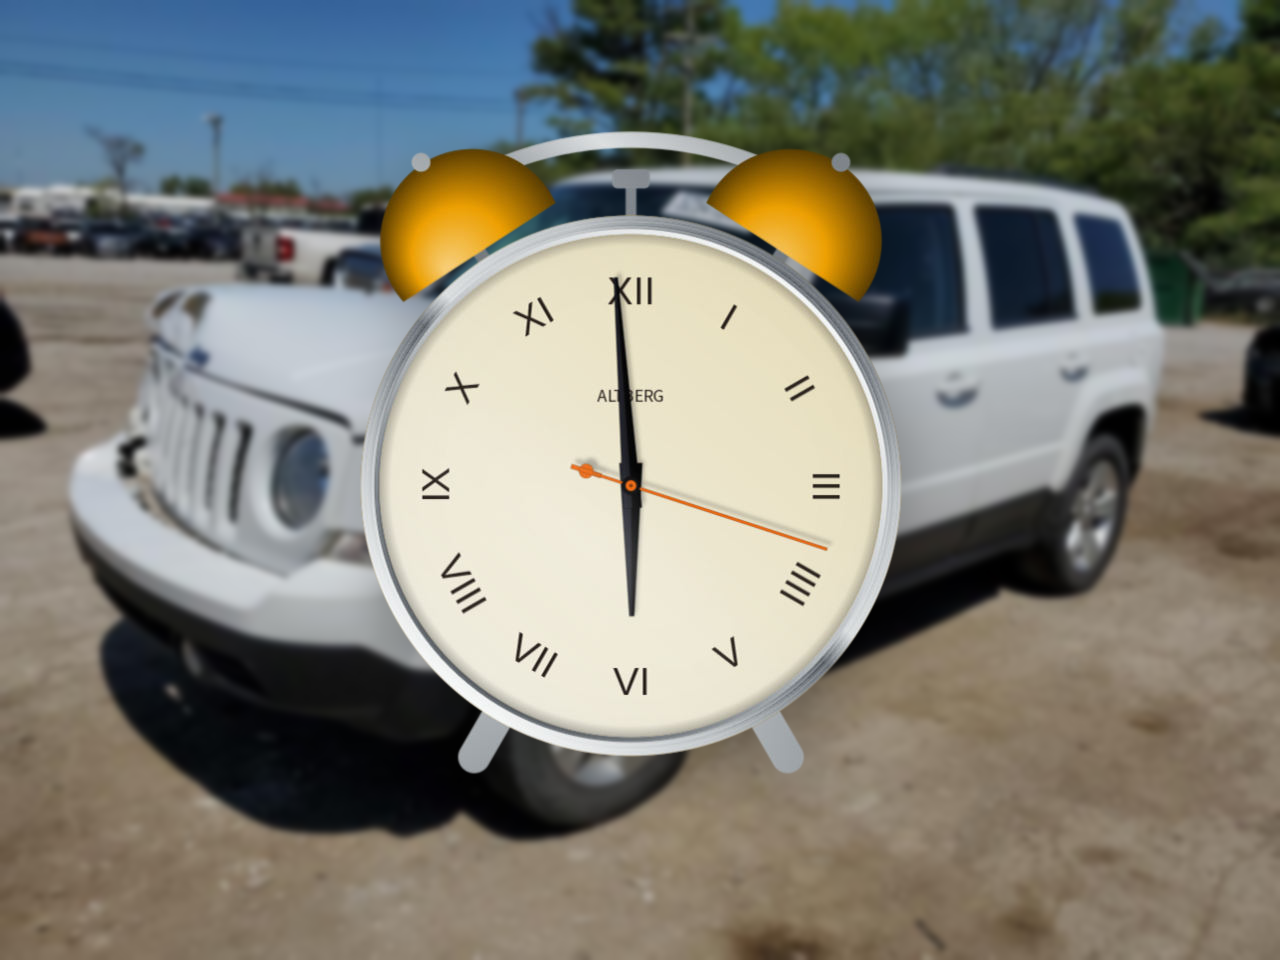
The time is 5:59:18
